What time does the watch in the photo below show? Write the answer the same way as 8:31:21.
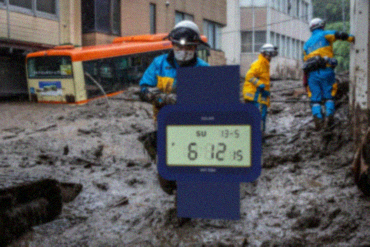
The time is 6:12:15
